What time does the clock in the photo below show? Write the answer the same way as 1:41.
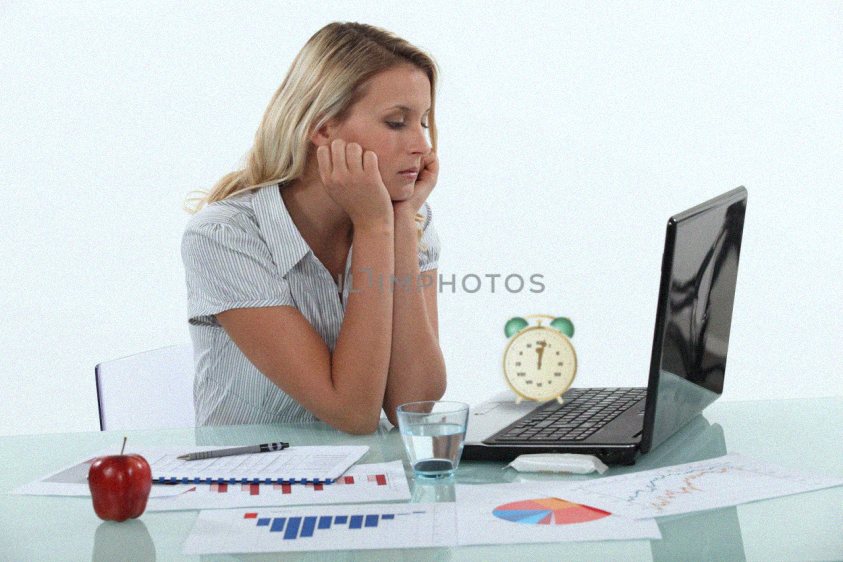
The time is 12:02
